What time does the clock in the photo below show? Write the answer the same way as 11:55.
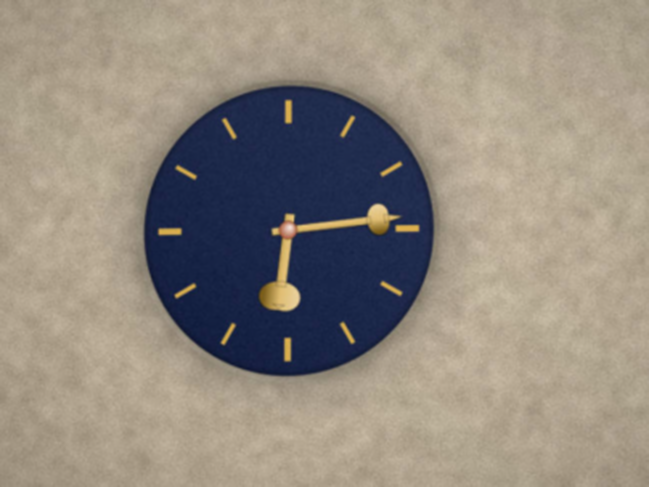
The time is 6:14
